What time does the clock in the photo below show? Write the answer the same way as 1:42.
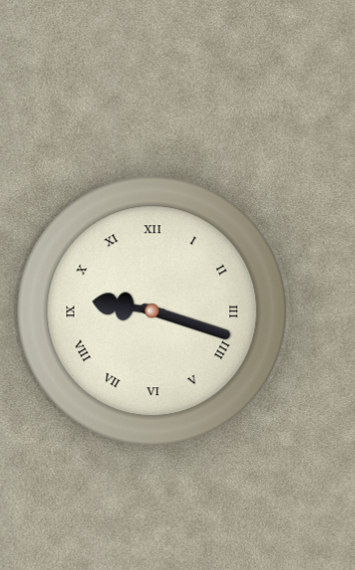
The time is 9:18
